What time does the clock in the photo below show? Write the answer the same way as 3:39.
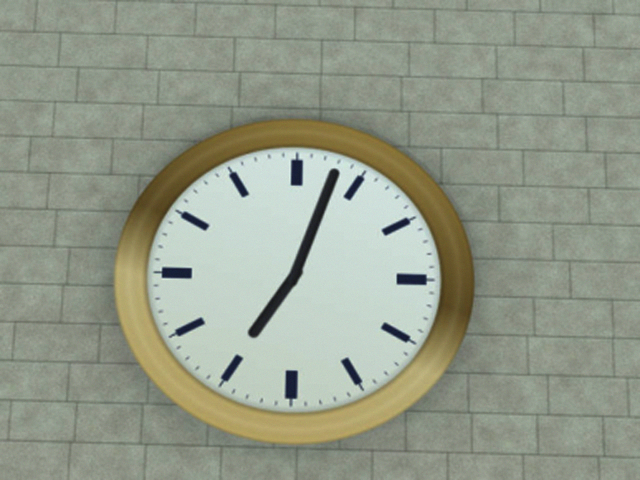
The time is 7:03
